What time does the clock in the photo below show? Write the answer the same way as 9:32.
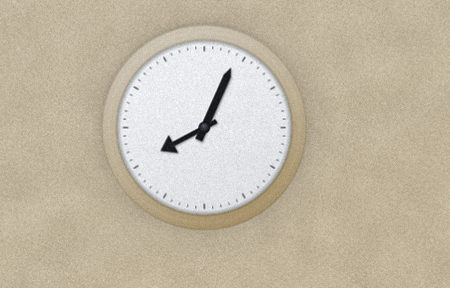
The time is 8:04
